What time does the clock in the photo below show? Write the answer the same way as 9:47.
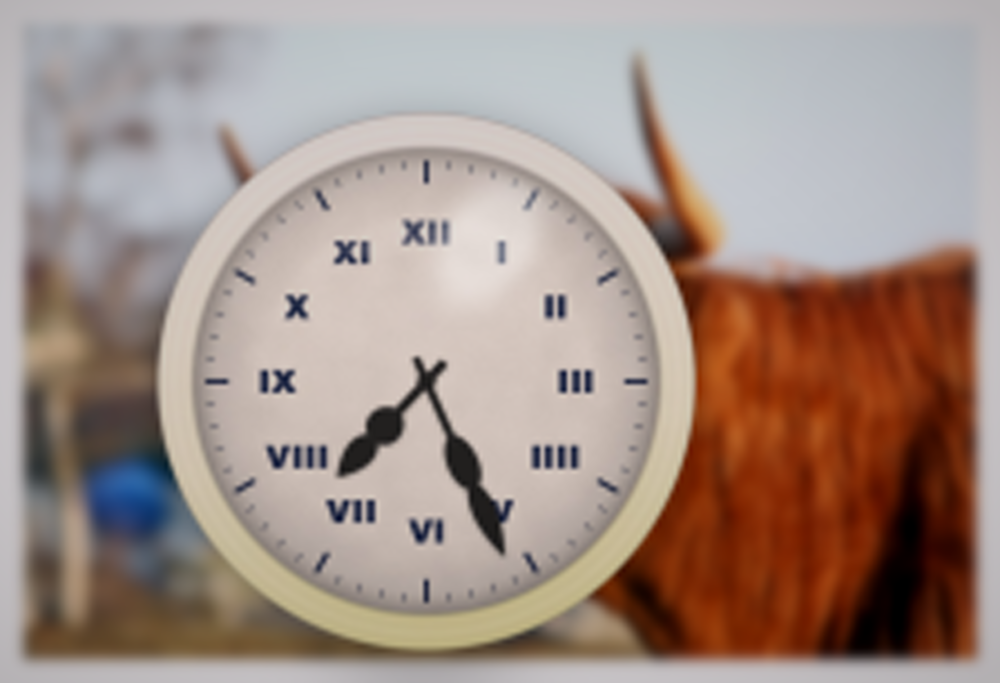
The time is 7:26
